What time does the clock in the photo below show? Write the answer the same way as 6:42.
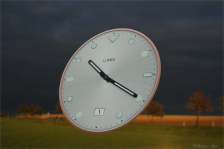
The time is 10:20
